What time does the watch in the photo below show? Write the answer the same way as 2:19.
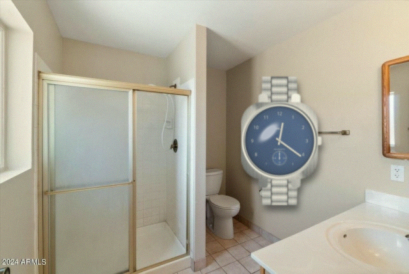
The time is 12:21
